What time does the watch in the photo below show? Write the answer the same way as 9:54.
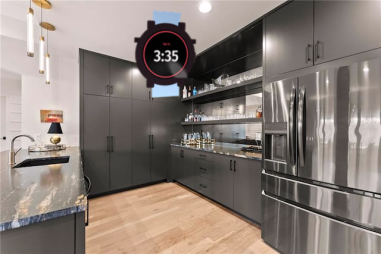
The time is 3:35
